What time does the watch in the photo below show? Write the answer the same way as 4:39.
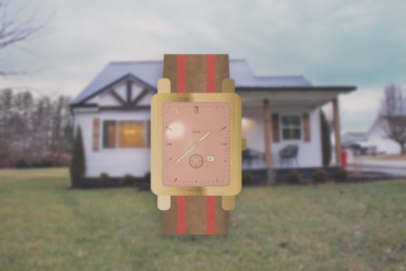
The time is 1:38
